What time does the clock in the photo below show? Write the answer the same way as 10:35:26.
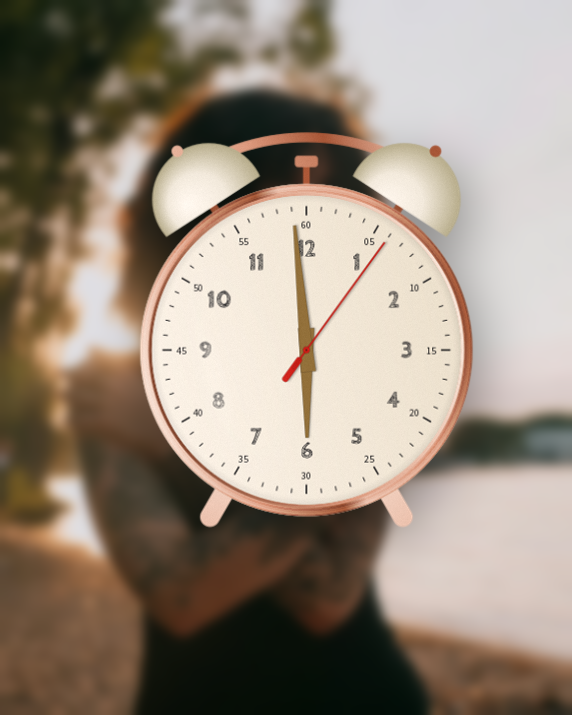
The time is 5:59:06
